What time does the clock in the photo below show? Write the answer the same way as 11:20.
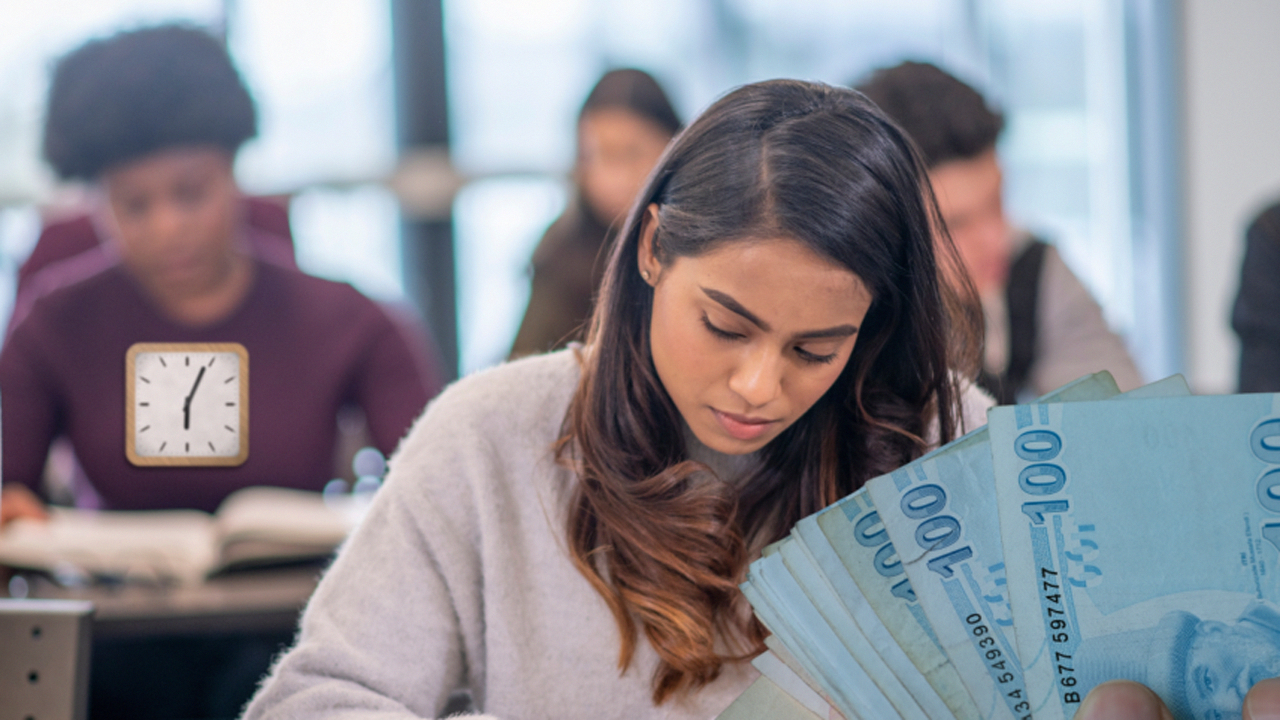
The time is 6:04
